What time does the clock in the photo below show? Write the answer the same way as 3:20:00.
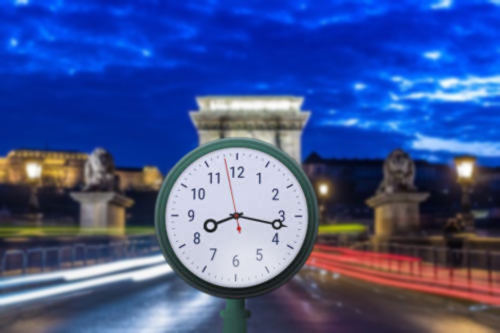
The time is 8:16:58
